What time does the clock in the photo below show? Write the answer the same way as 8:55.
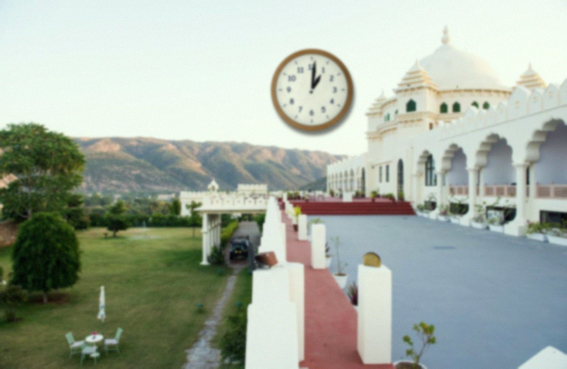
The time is 1:01
